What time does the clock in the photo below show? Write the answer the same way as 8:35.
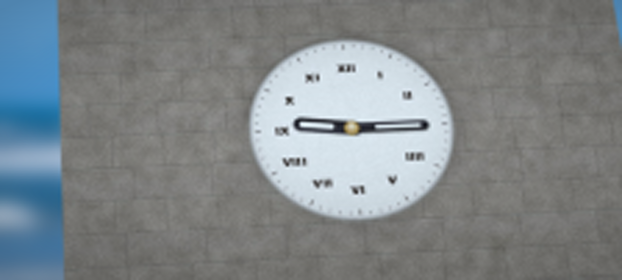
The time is 9:15
